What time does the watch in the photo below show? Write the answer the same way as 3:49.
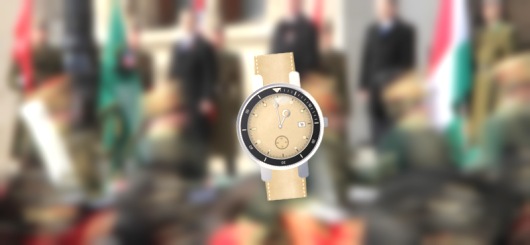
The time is 12:59
